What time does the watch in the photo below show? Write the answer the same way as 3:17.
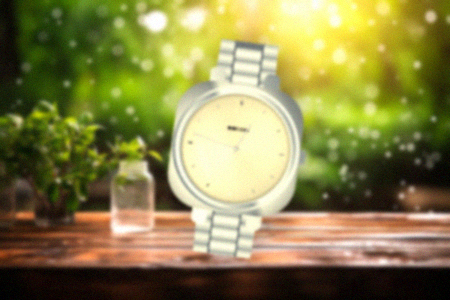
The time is 12:47
